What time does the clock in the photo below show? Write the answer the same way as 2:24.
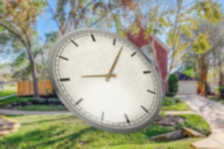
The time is 9:07
